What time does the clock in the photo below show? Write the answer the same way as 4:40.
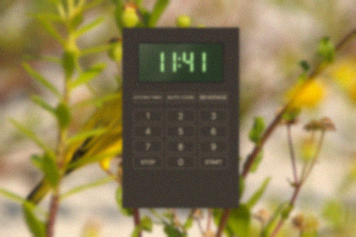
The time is 11:41
